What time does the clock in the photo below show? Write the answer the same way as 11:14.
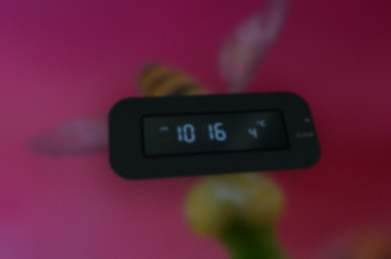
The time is 10:16
